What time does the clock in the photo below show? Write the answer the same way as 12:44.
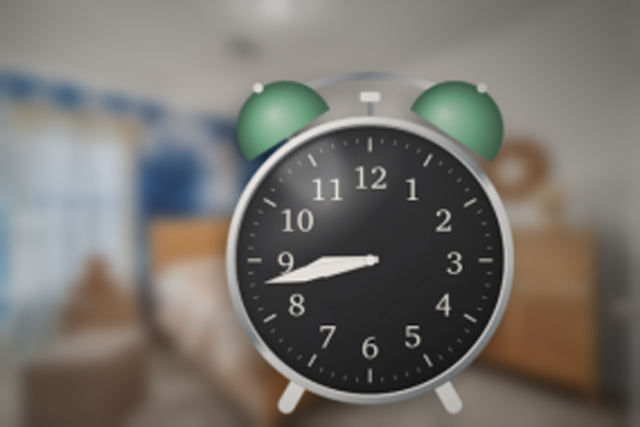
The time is 8:43
